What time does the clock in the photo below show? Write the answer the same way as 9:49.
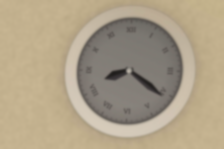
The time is 8:21
